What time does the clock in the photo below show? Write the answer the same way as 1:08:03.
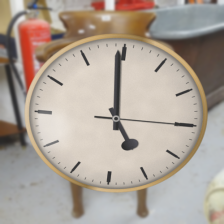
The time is 4:59:15
